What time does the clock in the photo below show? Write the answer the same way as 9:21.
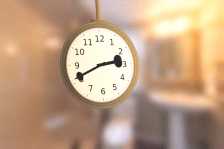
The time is 2:41
